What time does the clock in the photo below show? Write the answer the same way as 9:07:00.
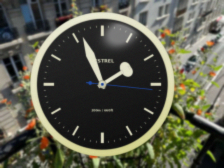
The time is 1:56:16
